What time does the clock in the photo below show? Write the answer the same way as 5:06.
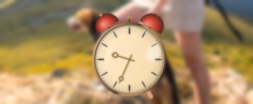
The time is 9:34
